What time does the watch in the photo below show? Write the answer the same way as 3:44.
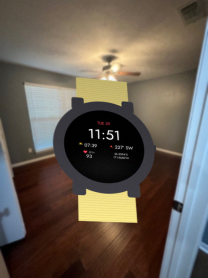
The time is 11:51
